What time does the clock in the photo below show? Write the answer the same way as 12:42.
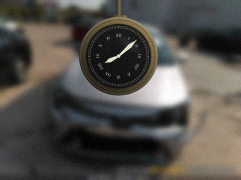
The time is 8:08
